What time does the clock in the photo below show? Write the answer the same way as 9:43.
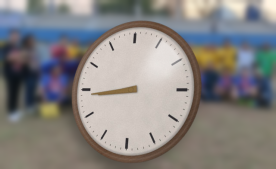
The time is 8:44
